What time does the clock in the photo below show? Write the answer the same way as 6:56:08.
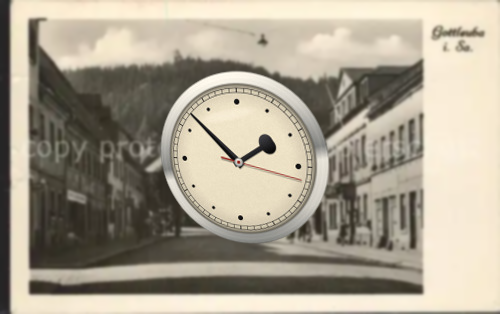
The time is 1:52:17
